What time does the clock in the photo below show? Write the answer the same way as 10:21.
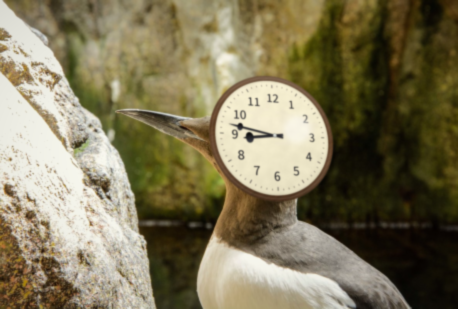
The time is 8:47
